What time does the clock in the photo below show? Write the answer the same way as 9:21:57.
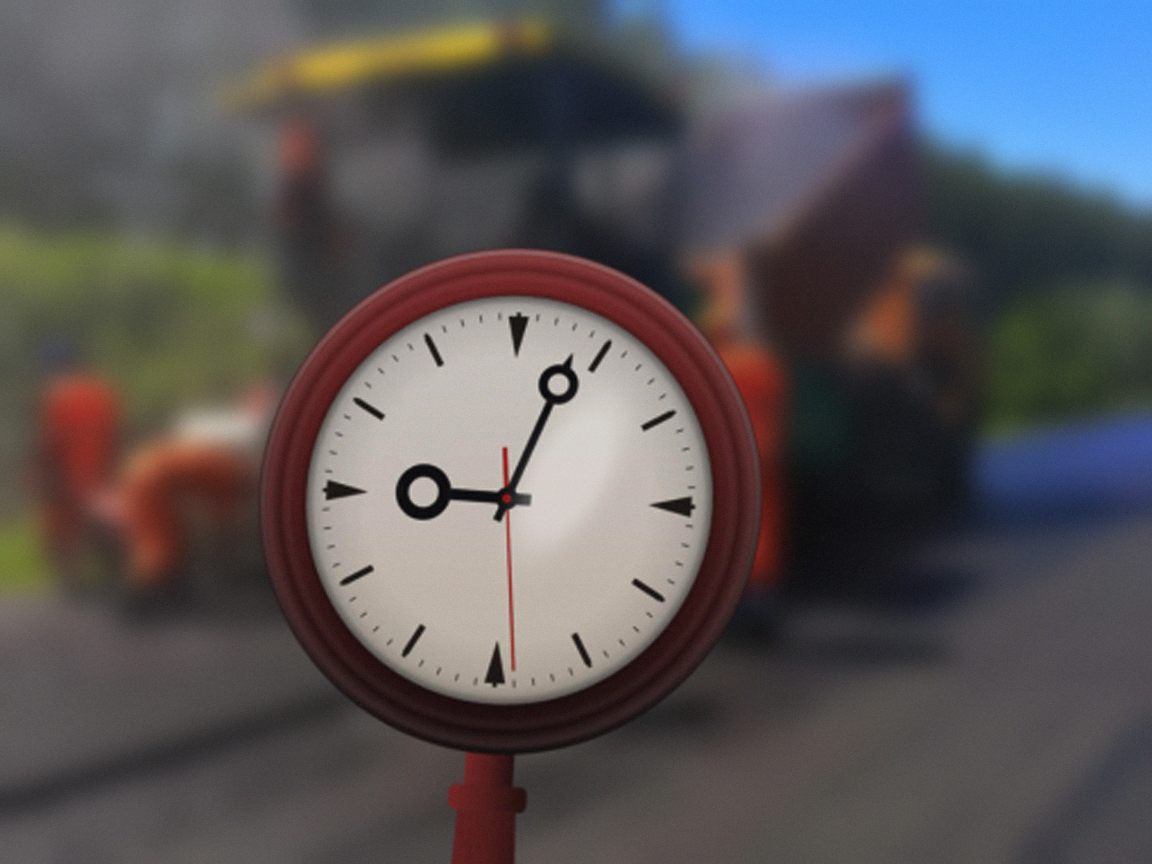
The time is 9:03:29
